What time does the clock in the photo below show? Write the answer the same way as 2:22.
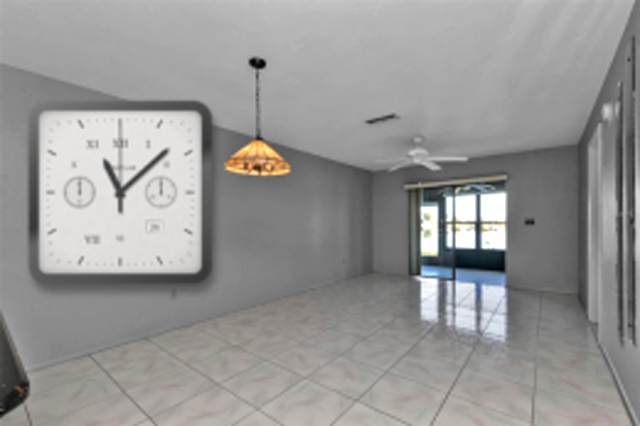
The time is 11:08
